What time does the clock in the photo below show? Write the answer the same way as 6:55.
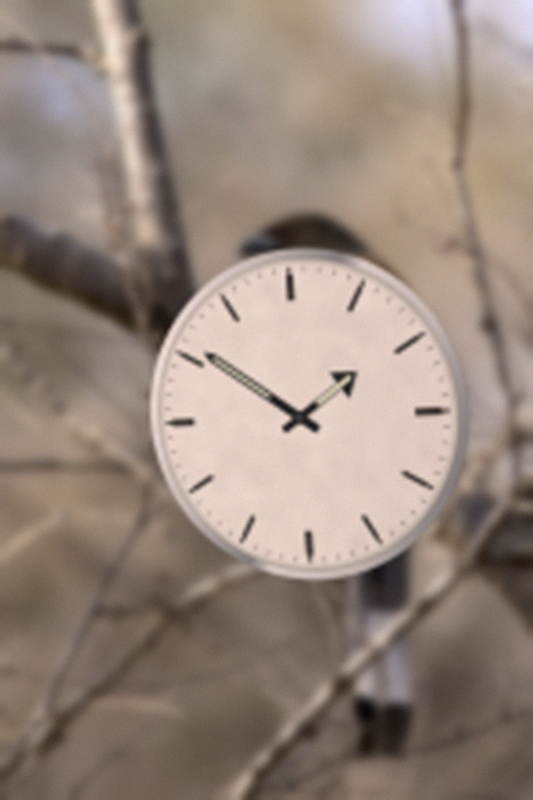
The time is 1:51
